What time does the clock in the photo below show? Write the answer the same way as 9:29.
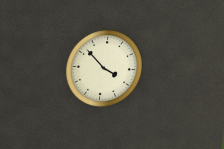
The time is 3:52
